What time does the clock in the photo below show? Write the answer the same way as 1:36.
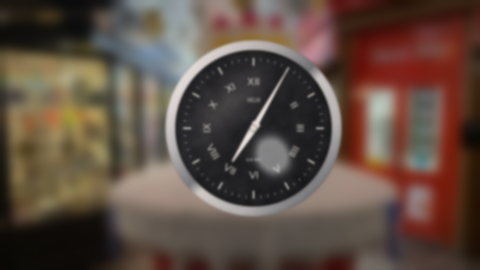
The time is 7:05
